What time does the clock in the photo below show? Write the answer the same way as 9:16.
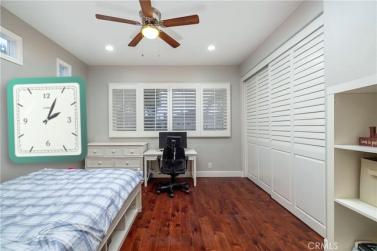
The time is 2:04
